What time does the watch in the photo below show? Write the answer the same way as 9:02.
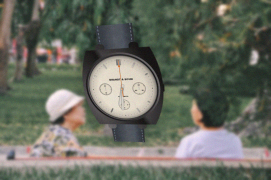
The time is 6:31
